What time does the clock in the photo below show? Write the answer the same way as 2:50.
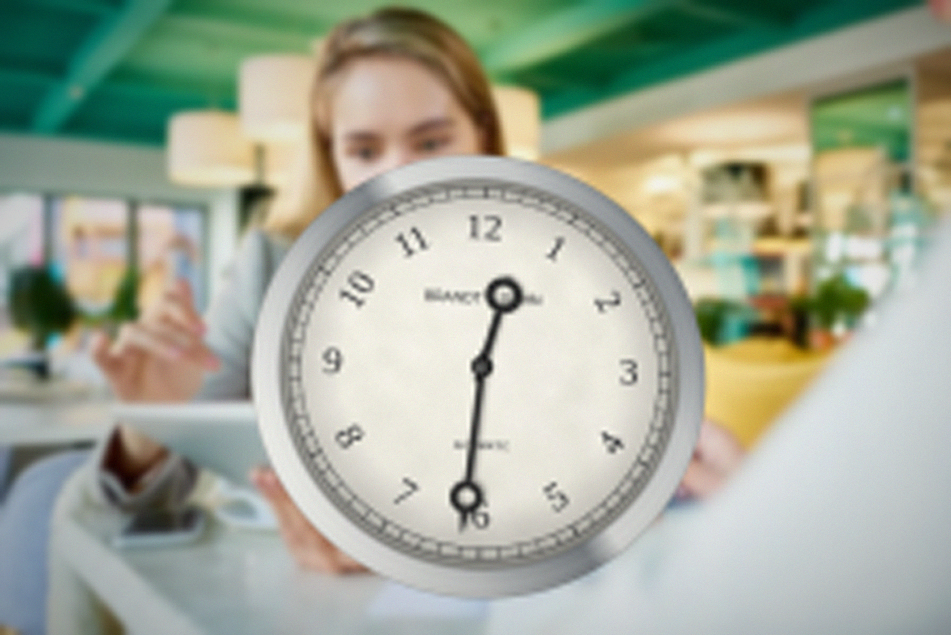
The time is 12:31
